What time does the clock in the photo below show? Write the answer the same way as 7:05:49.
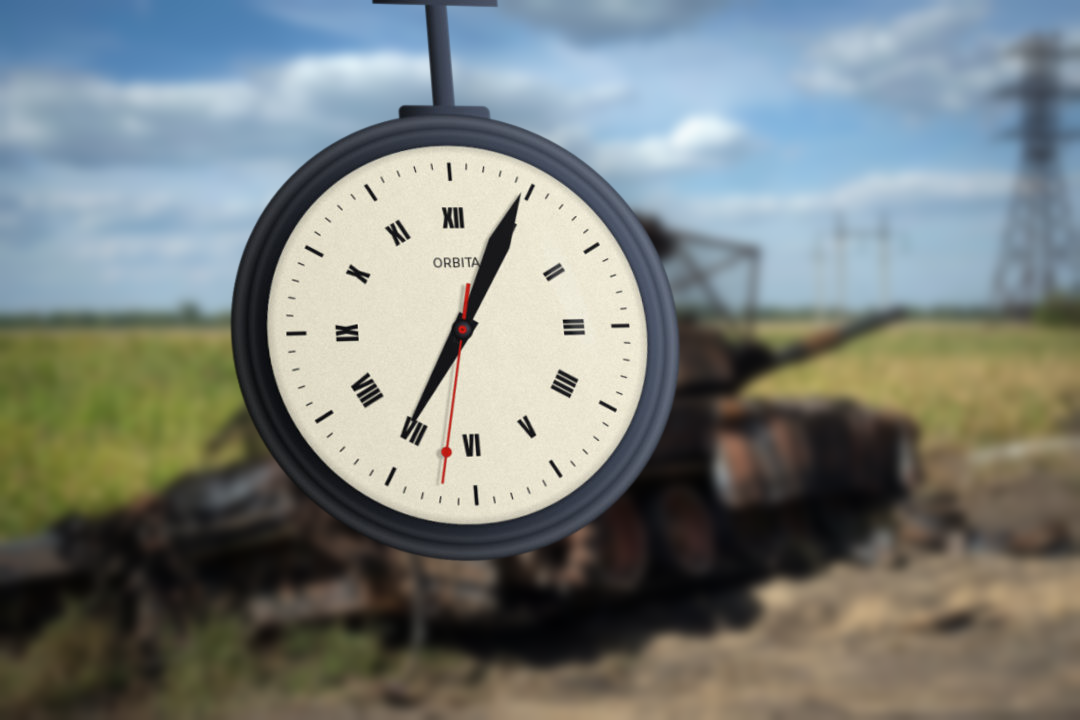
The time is 7:04:32
